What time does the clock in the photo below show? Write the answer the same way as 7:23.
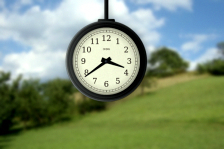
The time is 3:39
